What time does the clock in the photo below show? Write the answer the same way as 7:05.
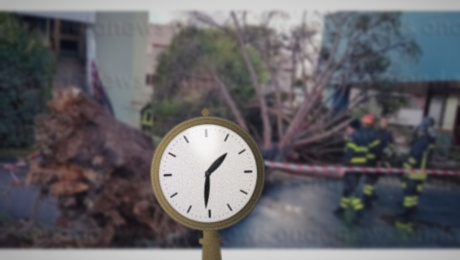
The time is 1:31
